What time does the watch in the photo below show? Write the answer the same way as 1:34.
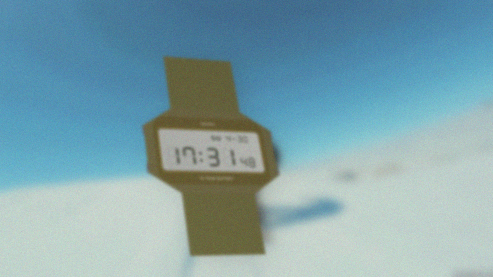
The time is 17:31
